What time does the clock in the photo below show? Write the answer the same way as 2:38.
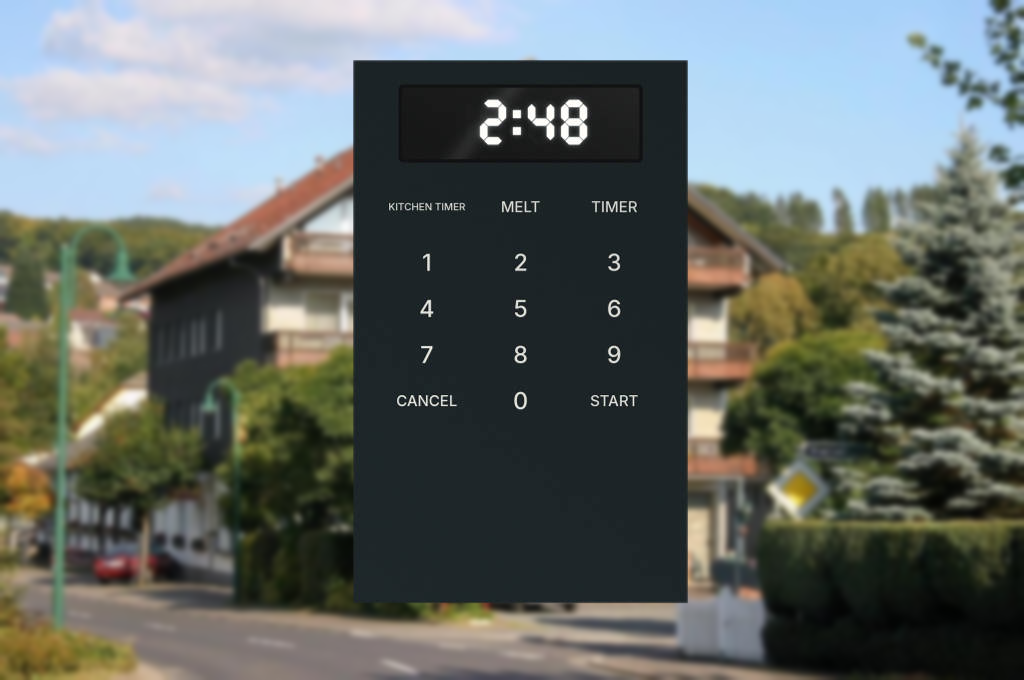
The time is 2:48
